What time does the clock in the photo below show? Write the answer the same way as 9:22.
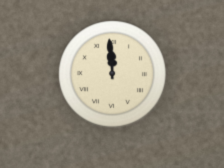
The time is 11:59
